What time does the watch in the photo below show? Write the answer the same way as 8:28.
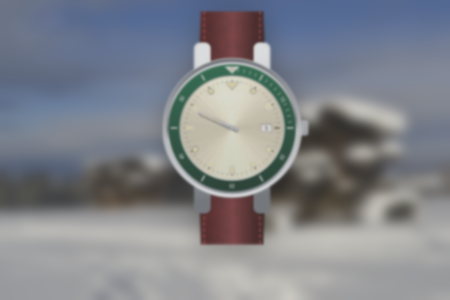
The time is 9:49
